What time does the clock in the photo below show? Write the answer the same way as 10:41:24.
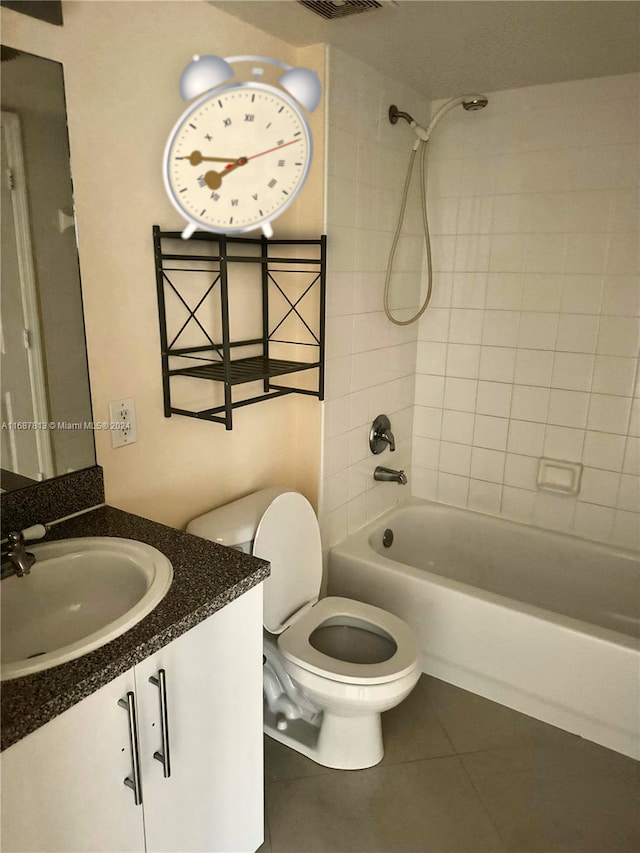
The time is 7:45:11
